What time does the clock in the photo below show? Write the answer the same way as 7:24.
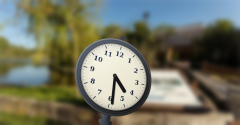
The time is 4:29
